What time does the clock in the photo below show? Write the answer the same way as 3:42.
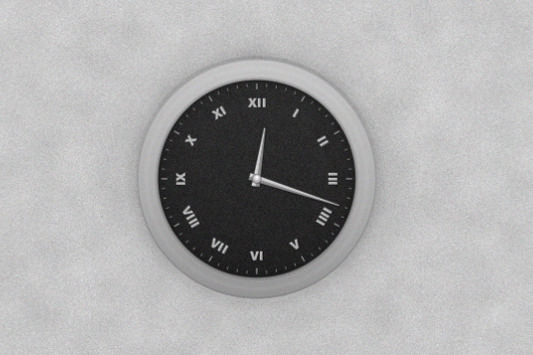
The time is 12:18
